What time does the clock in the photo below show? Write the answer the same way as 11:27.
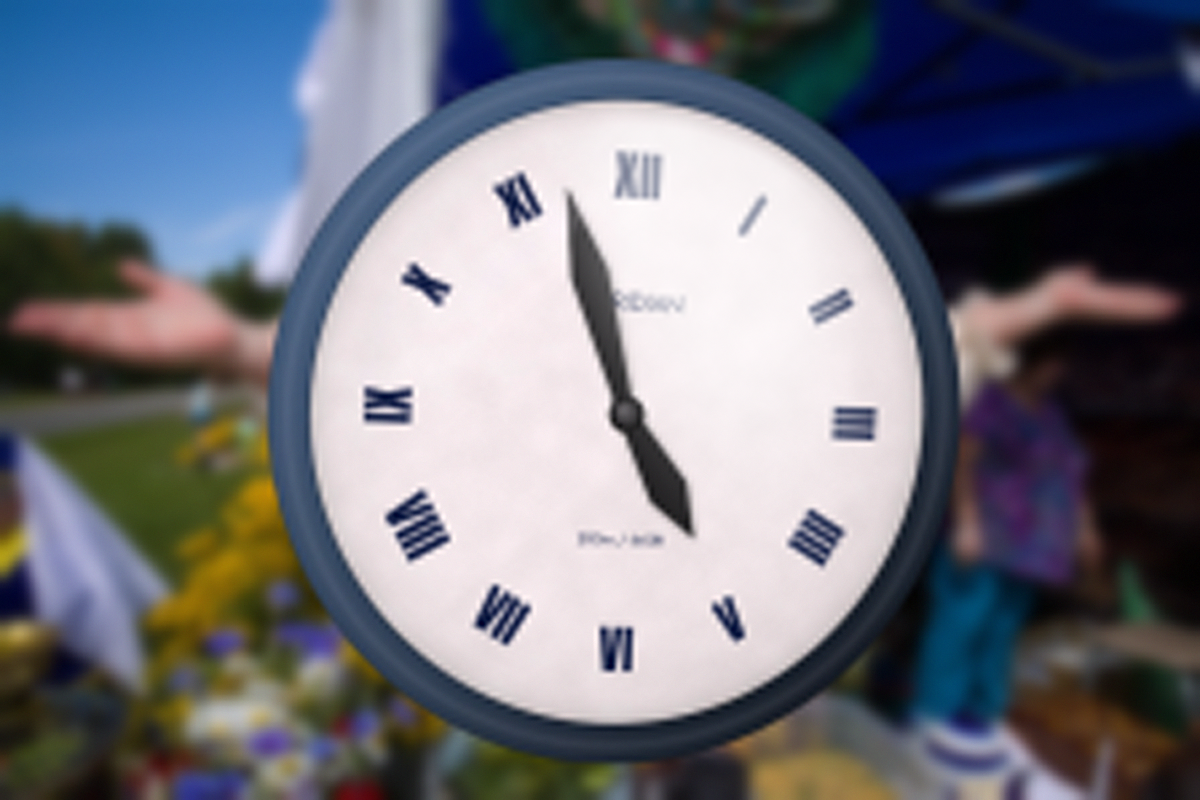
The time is 4:57
